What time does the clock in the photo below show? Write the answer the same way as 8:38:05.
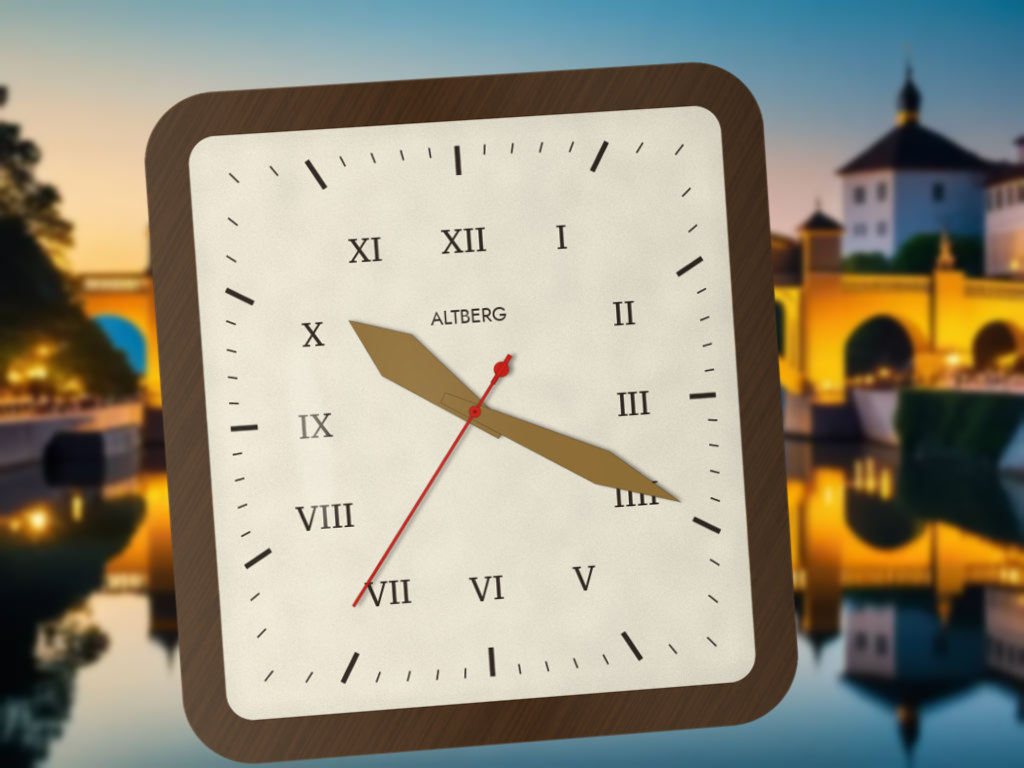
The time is 10:19:36
